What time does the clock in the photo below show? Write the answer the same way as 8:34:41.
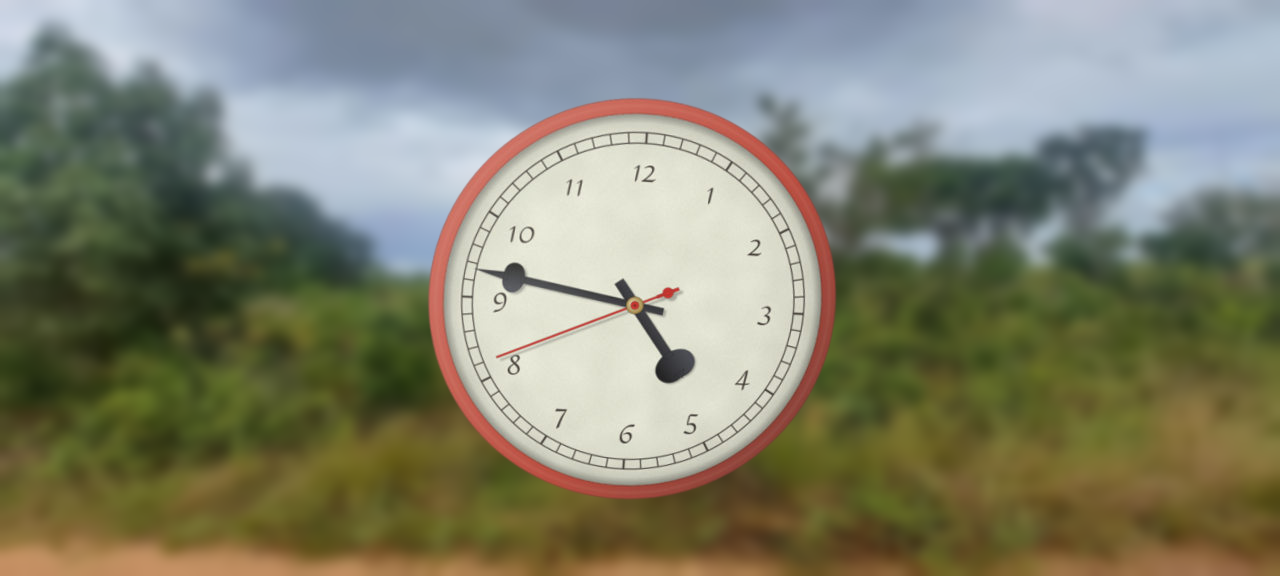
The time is 4:46:41
